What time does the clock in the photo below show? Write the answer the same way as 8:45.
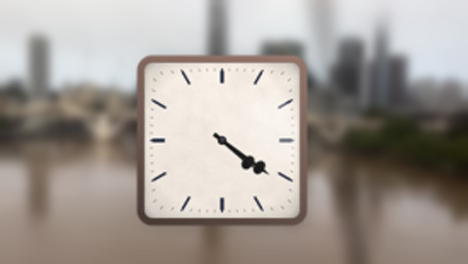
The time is 4:21
